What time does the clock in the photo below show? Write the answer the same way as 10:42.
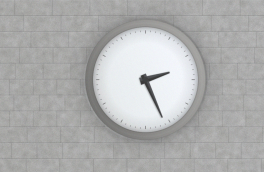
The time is 2:26
